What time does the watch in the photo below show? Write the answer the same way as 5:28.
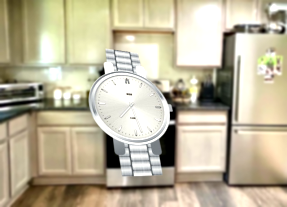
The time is 7:28
